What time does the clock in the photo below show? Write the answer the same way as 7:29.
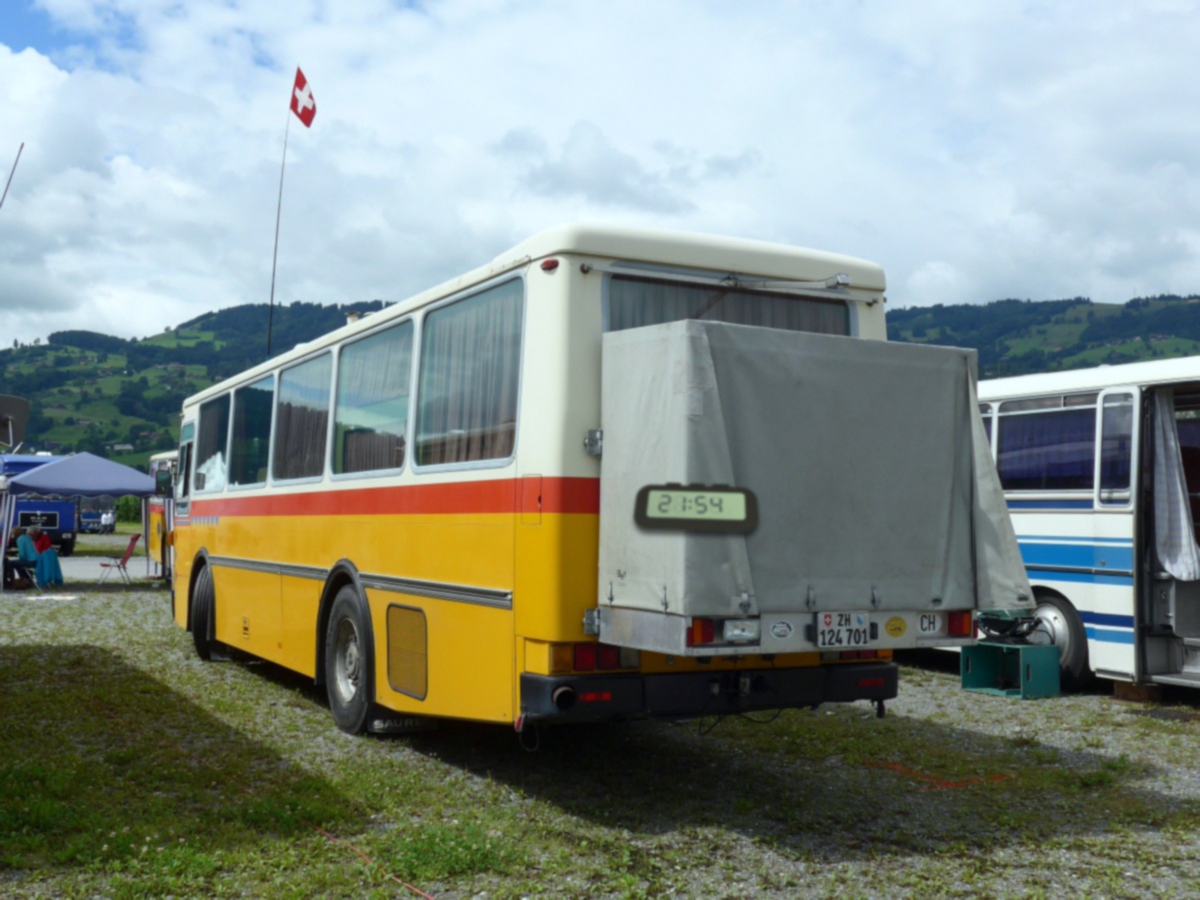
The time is 21:54
